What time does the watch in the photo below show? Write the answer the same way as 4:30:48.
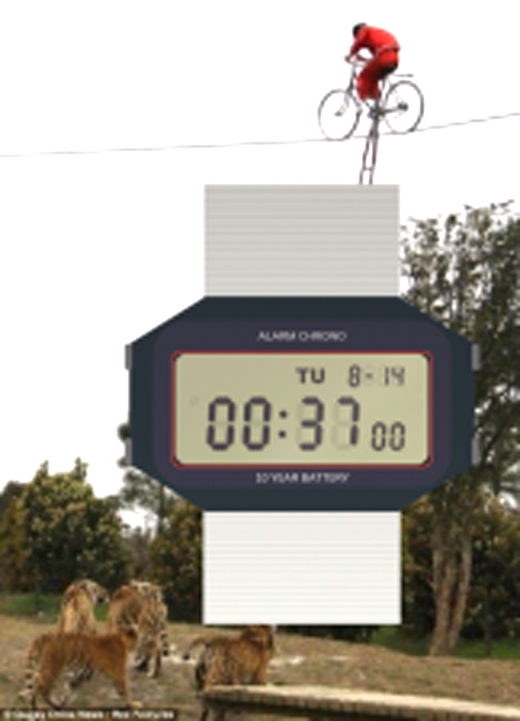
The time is 0:37:00
